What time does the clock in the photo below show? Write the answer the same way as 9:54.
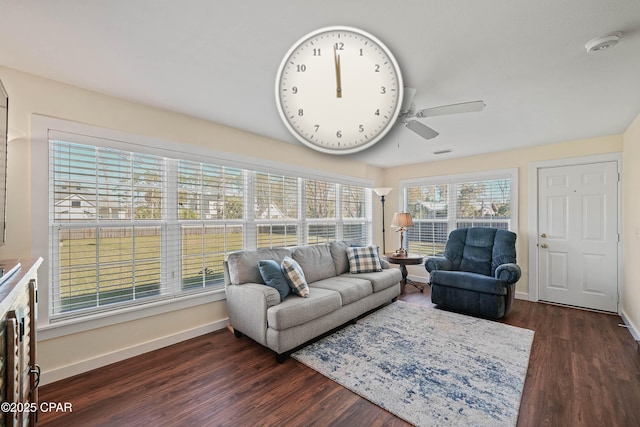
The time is 11:59
